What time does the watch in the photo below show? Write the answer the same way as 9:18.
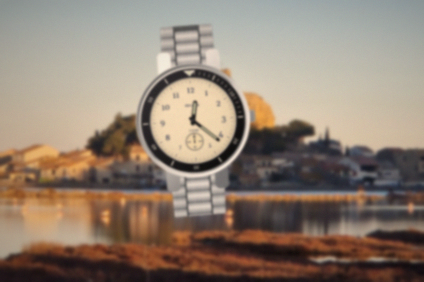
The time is 12:22
